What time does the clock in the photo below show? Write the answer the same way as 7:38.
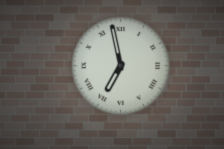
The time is 6:58
